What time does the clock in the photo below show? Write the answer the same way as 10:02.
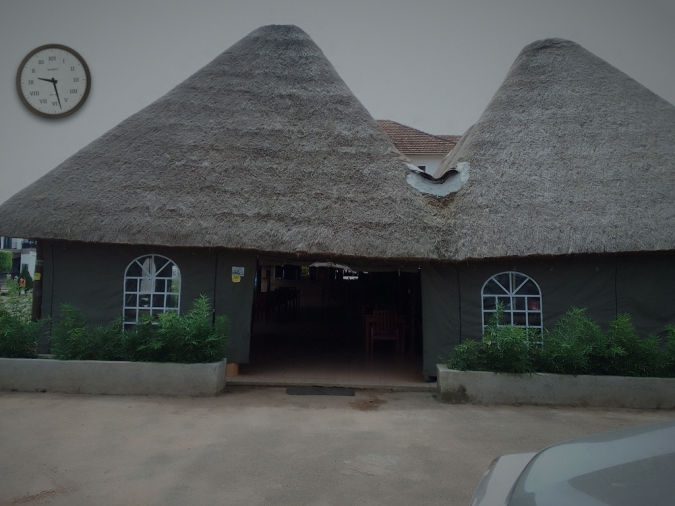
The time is 9:28
